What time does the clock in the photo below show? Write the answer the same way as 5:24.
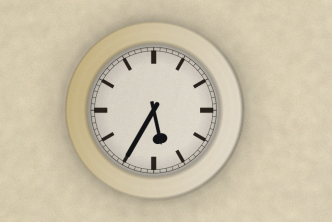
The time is 5:35
